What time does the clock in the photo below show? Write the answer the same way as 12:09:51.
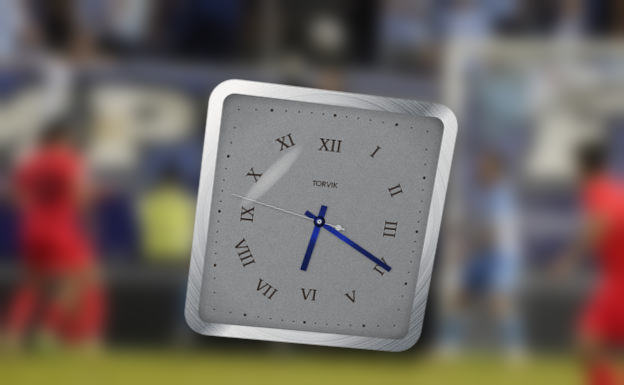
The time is 6:19:47
